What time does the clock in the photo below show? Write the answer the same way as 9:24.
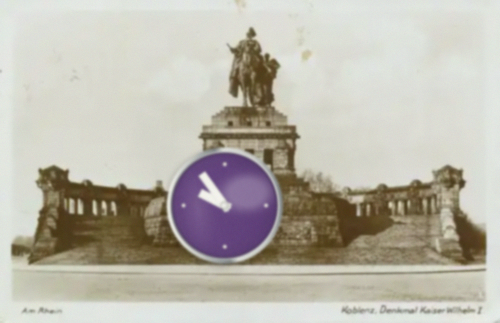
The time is 9:54
